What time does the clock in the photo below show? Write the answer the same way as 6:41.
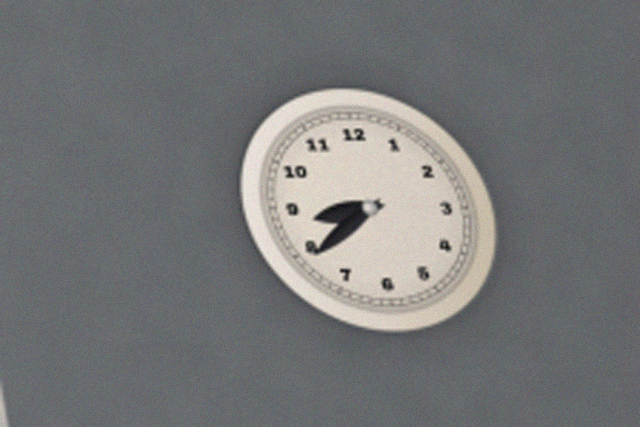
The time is 8:39
